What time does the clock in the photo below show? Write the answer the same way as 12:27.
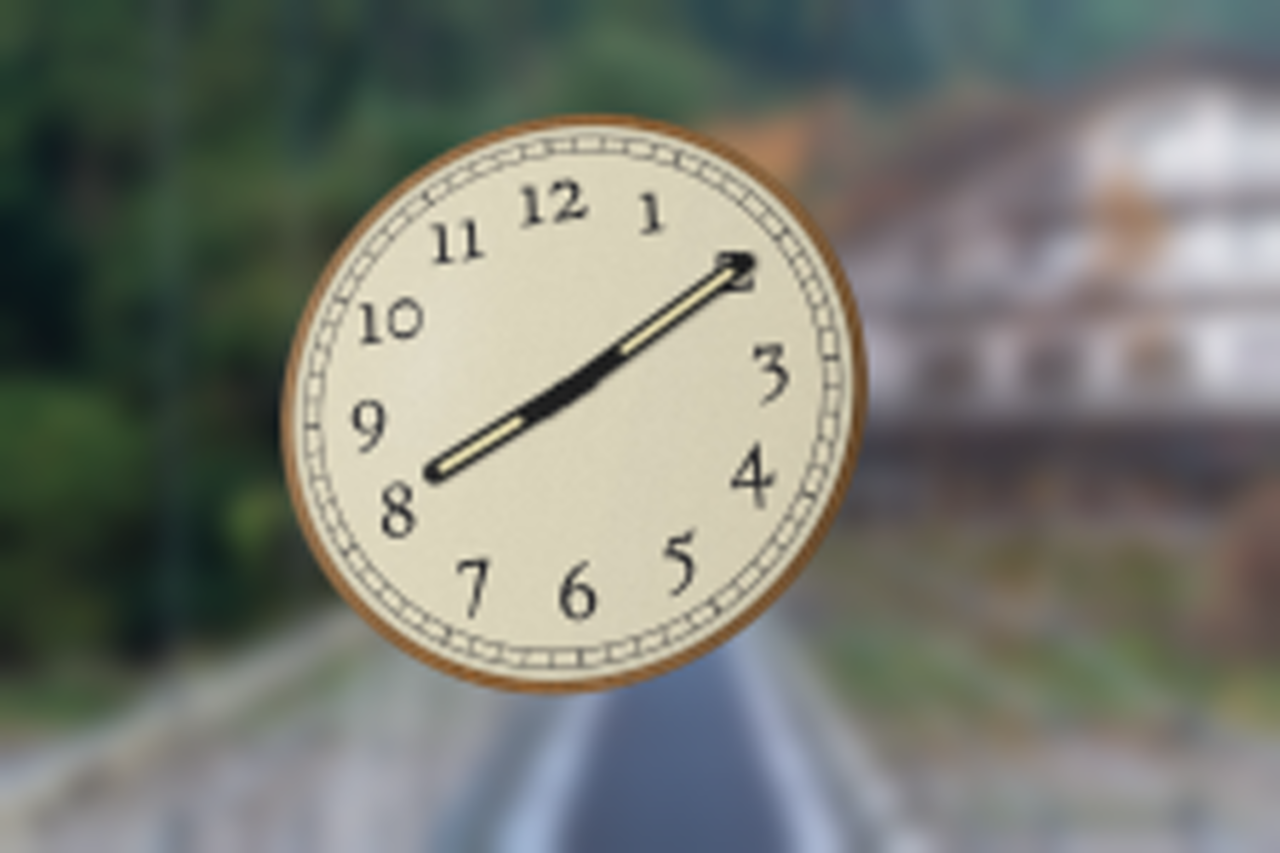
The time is 8:10
